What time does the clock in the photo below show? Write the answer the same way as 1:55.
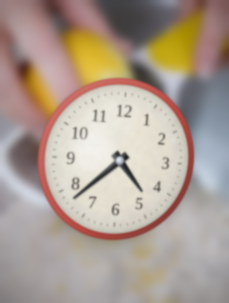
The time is 4:38
